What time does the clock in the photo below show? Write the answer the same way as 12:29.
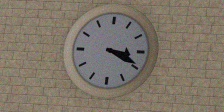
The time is 3:19
